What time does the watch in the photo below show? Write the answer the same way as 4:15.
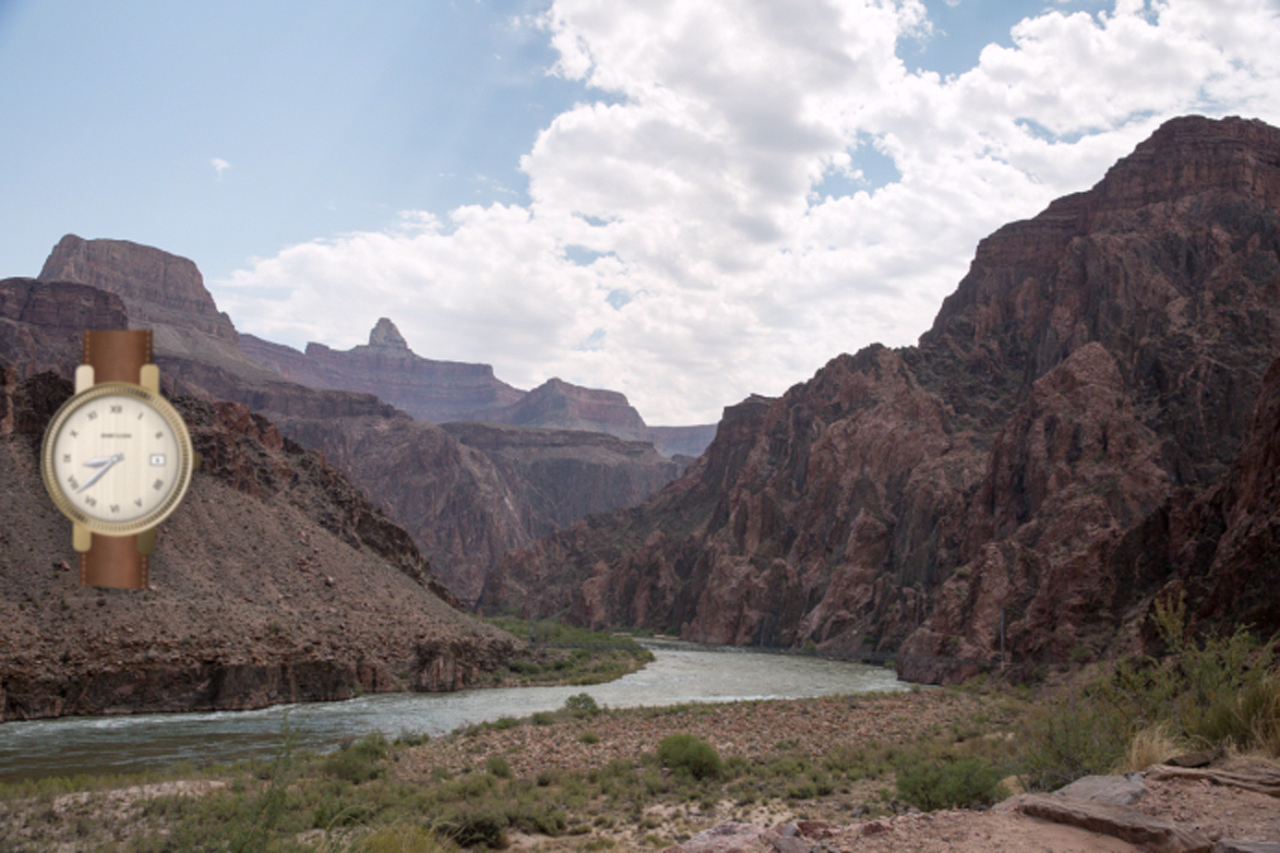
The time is 8:38
